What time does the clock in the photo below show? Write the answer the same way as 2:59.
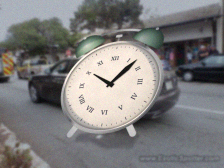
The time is 10:07
